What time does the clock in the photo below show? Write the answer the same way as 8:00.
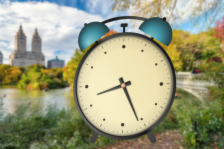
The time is 8:26
